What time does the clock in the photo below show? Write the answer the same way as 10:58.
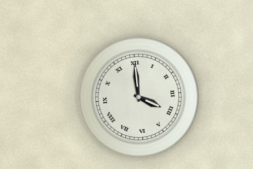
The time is 4:00
